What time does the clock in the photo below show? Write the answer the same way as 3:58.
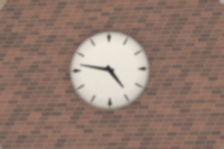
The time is 4:47
